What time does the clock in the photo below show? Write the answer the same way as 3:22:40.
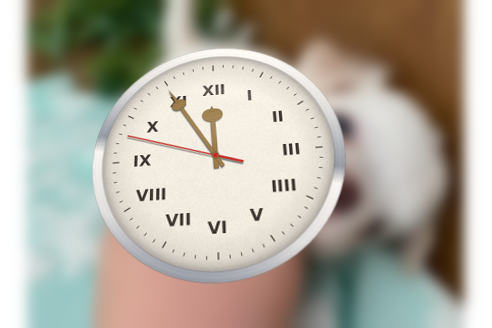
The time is 11:54:48
